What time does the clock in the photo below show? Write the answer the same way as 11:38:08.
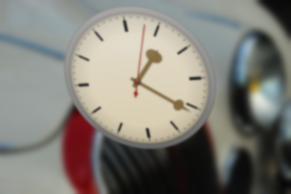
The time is 1:21:03
